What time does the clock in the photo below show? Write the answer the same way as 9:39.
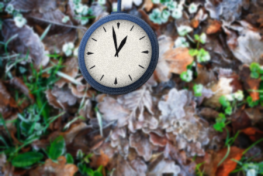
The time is 12:58
